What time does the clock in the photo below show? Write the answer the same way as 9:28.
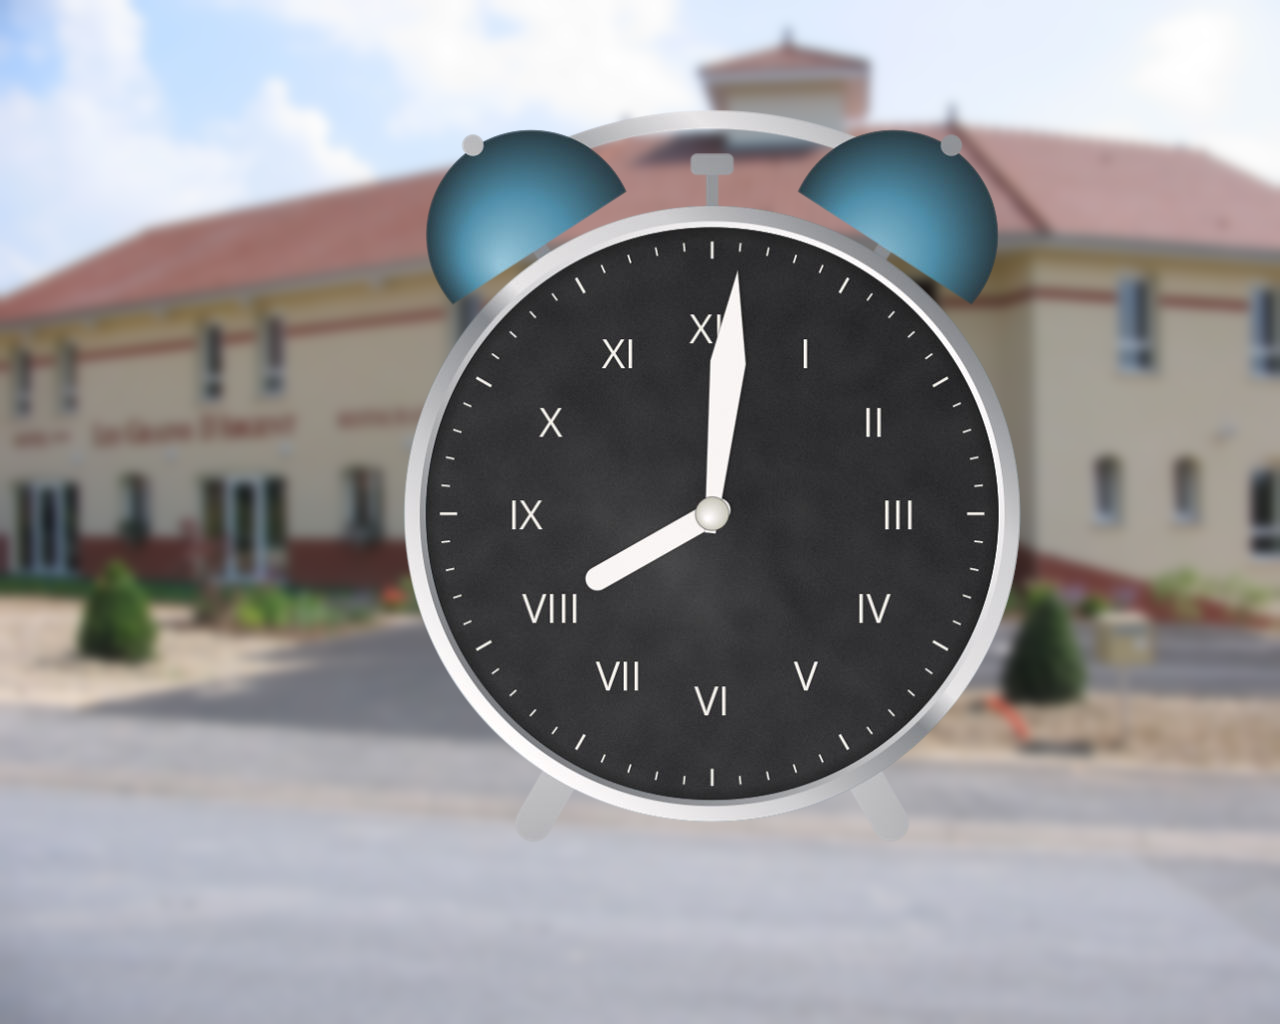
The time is 8:01
